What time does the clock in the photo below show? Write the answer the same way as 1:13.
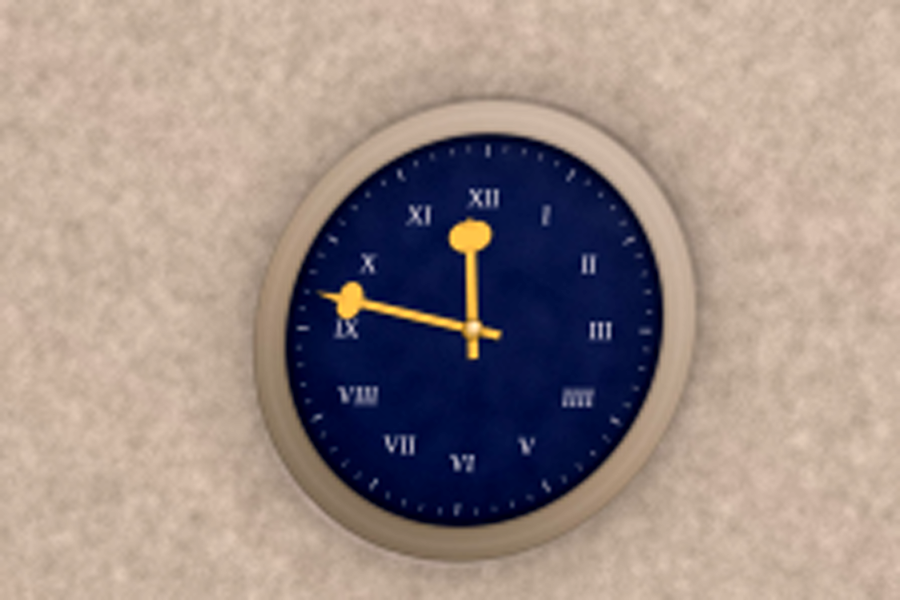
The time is 11:47
